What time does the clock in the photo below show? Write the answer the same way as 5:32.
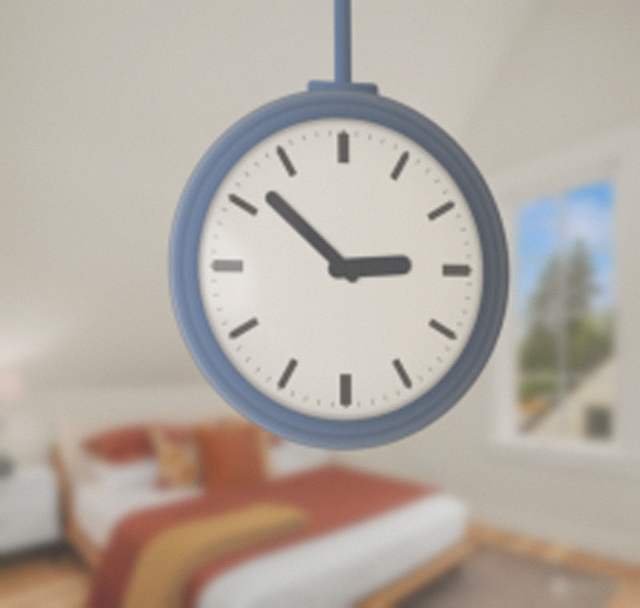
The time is 2:52
